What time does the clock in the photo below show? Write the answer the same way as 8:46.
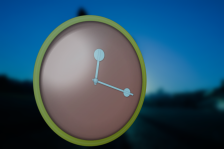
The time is 12:18
